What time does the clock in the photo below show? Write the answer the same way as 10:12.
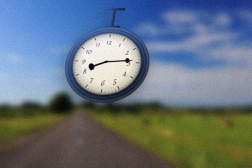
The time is 8:14
